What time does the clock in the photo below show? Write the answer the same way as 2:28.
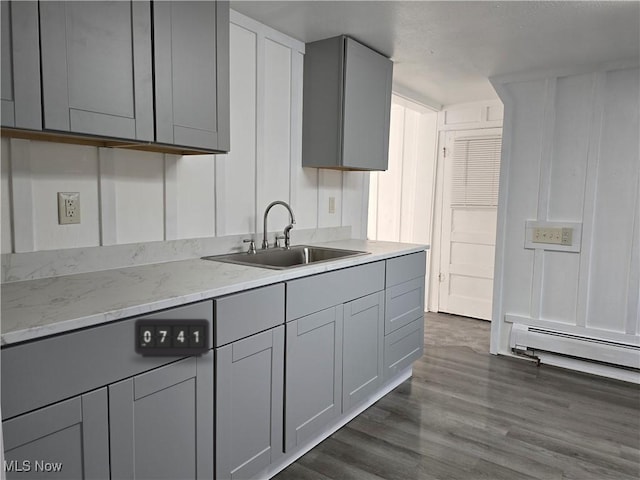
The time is 7:41
